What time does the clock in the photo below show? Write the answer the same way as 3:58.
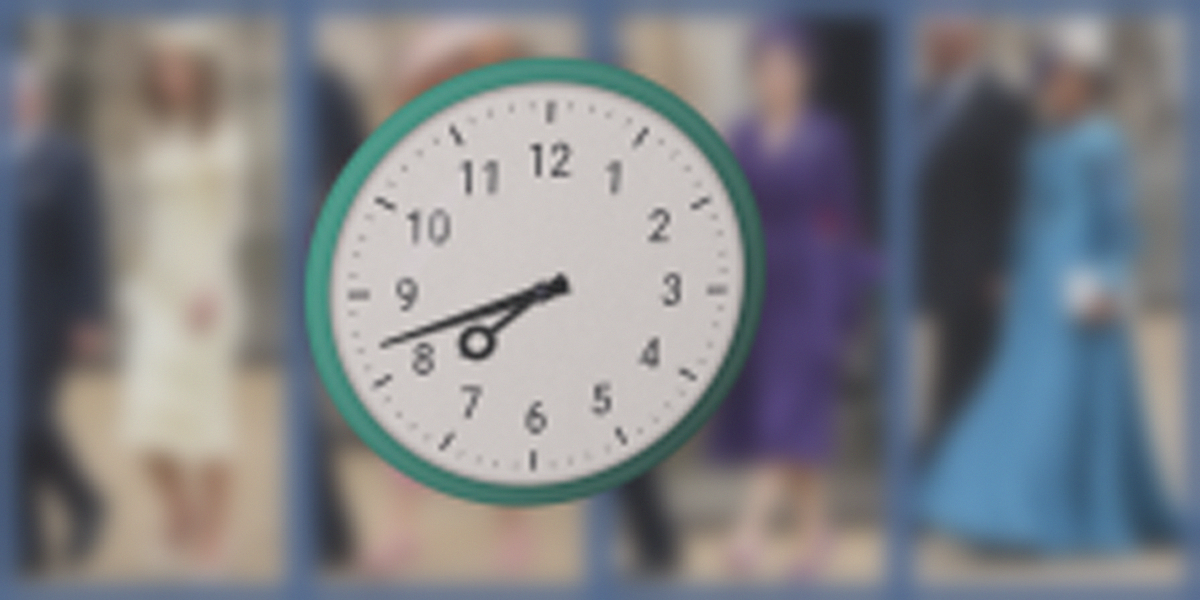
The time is 7:42
